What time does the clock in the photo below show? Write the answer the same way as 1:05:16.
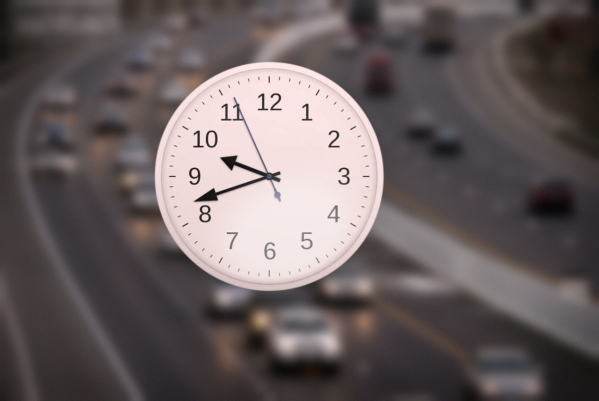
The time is 9:41:56
